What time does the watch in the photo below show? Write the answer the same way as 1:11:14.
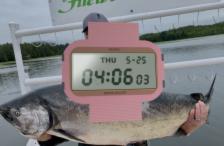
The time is 4:06:03
